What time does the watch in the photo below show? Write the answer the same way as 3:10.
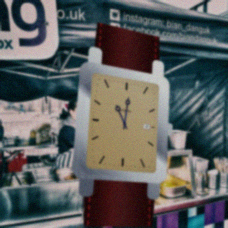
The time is 11:01
